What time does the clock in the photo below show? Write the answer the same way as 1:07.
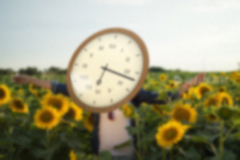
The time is 6:17
